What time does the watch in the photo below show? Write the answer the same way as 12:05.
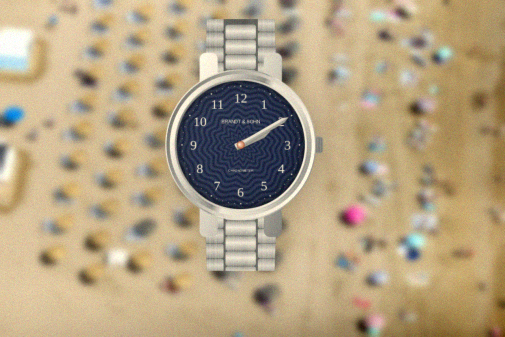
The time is 2:10
